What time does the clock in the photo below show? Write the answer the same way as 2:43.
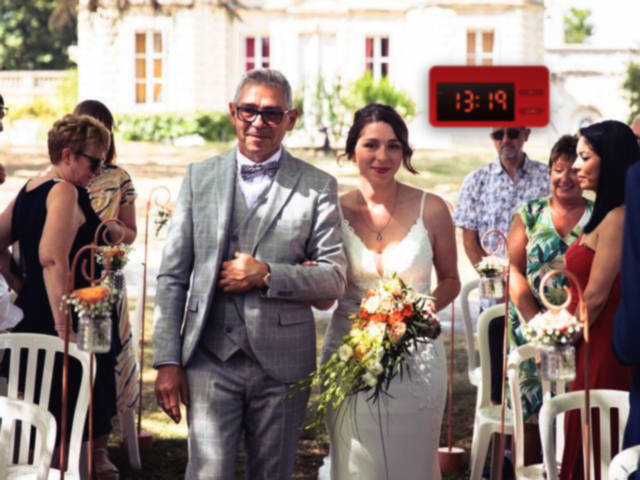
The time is 13:19
